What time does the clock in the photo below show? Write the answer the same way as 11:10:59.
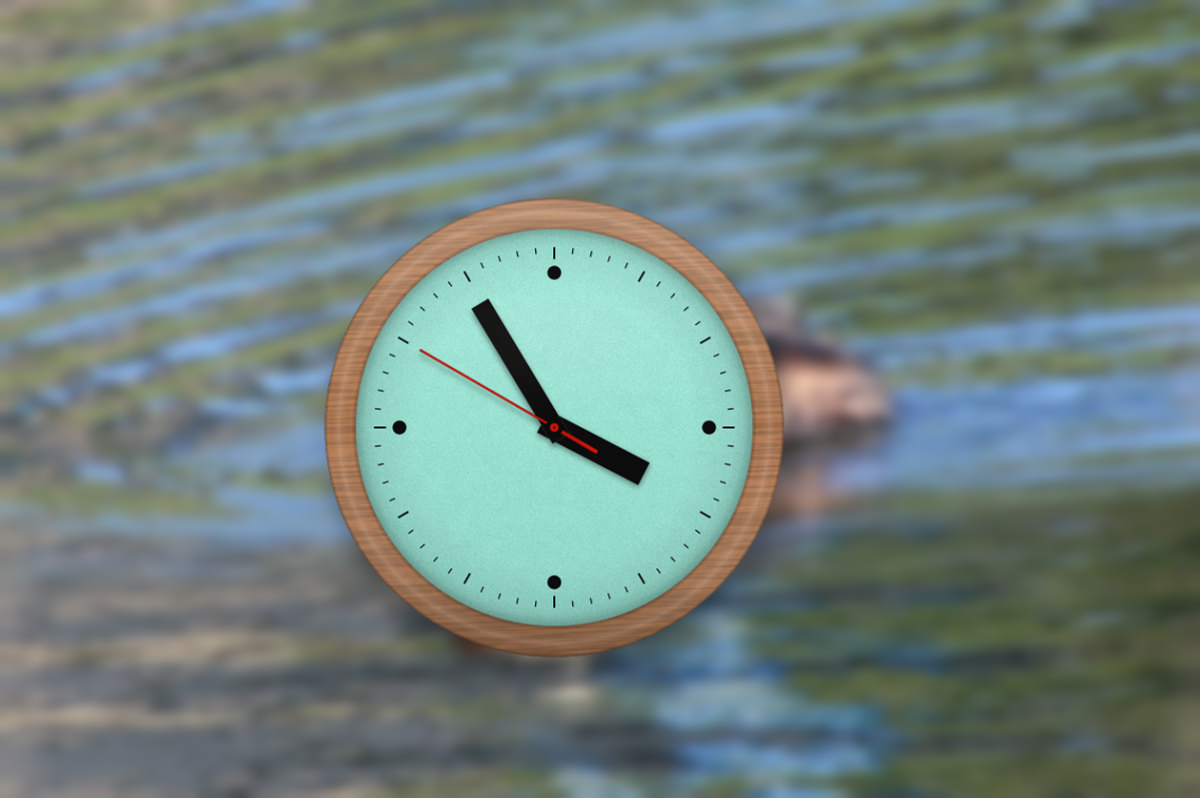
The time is 3:54:50
